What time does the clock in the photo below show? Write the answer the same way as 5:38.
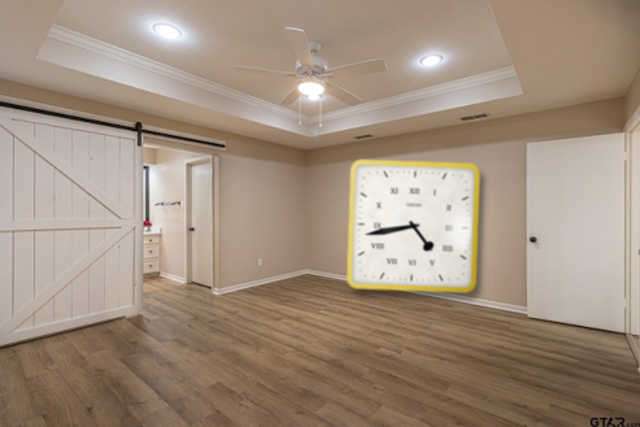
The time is 4:43
